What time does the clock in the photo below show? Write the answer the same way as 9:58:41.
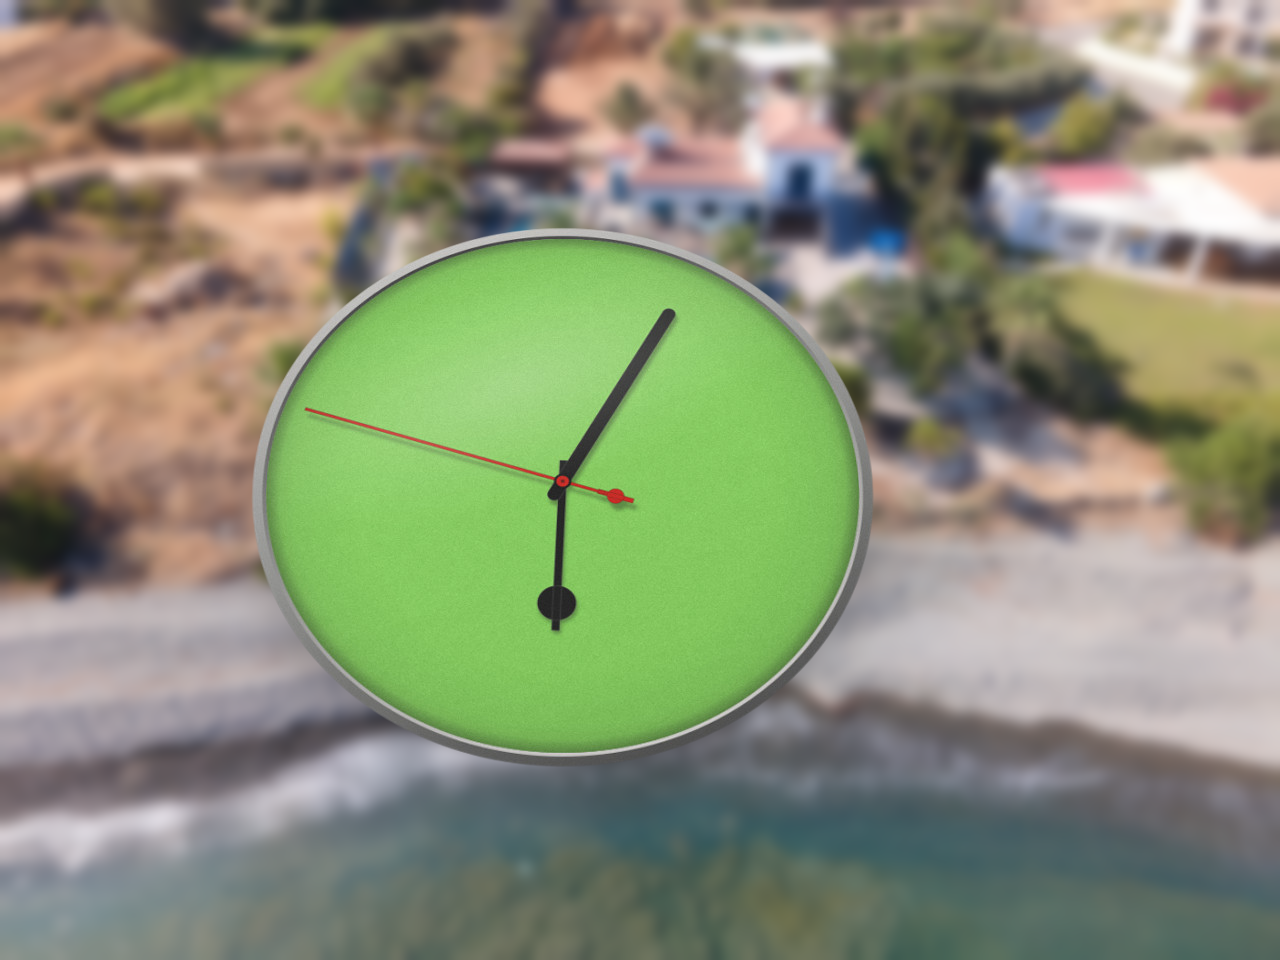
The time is 6:04:48
